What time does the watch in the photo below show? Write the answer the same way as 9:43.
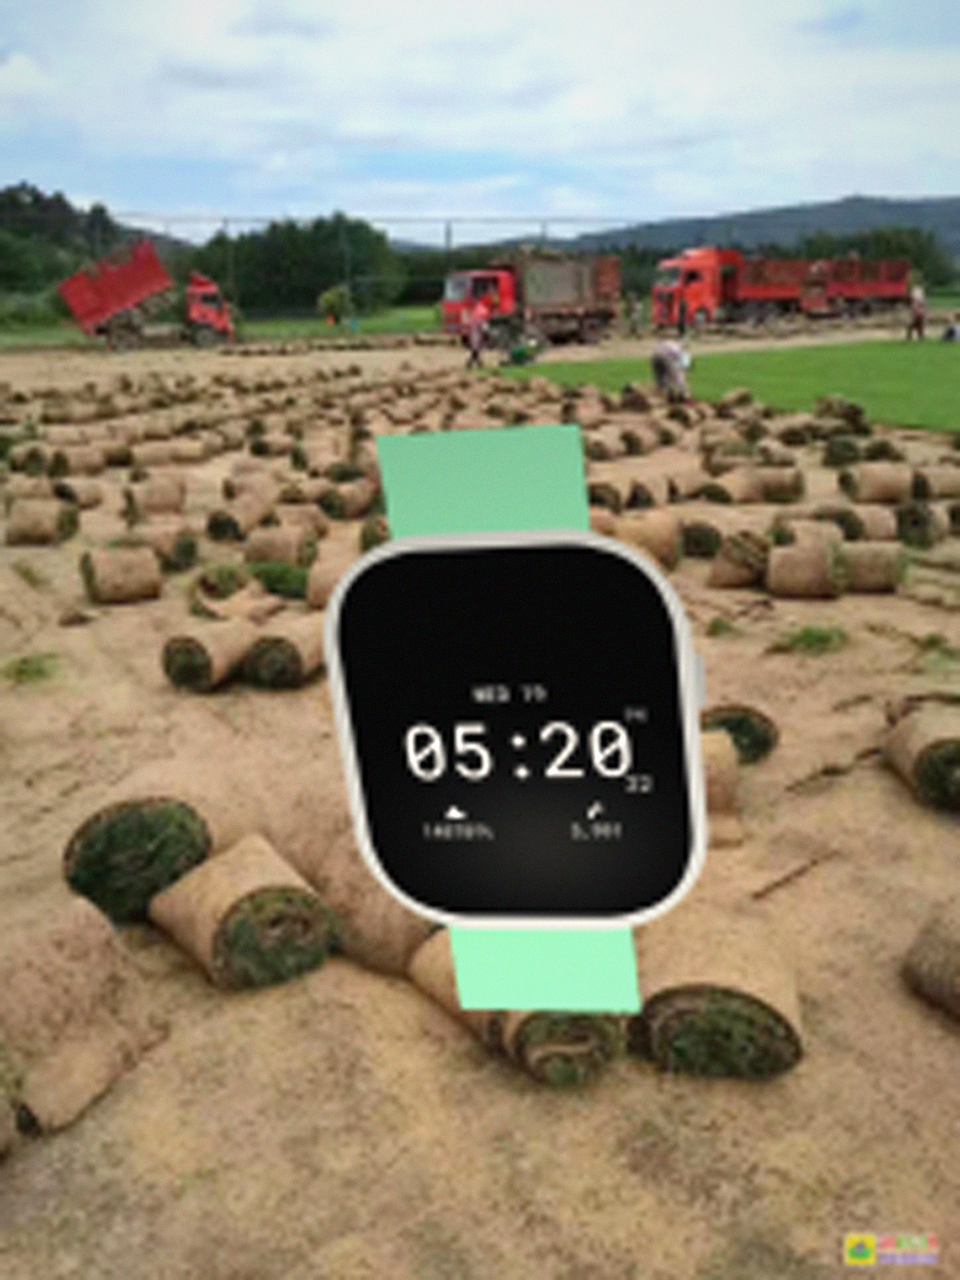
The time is 5:20
